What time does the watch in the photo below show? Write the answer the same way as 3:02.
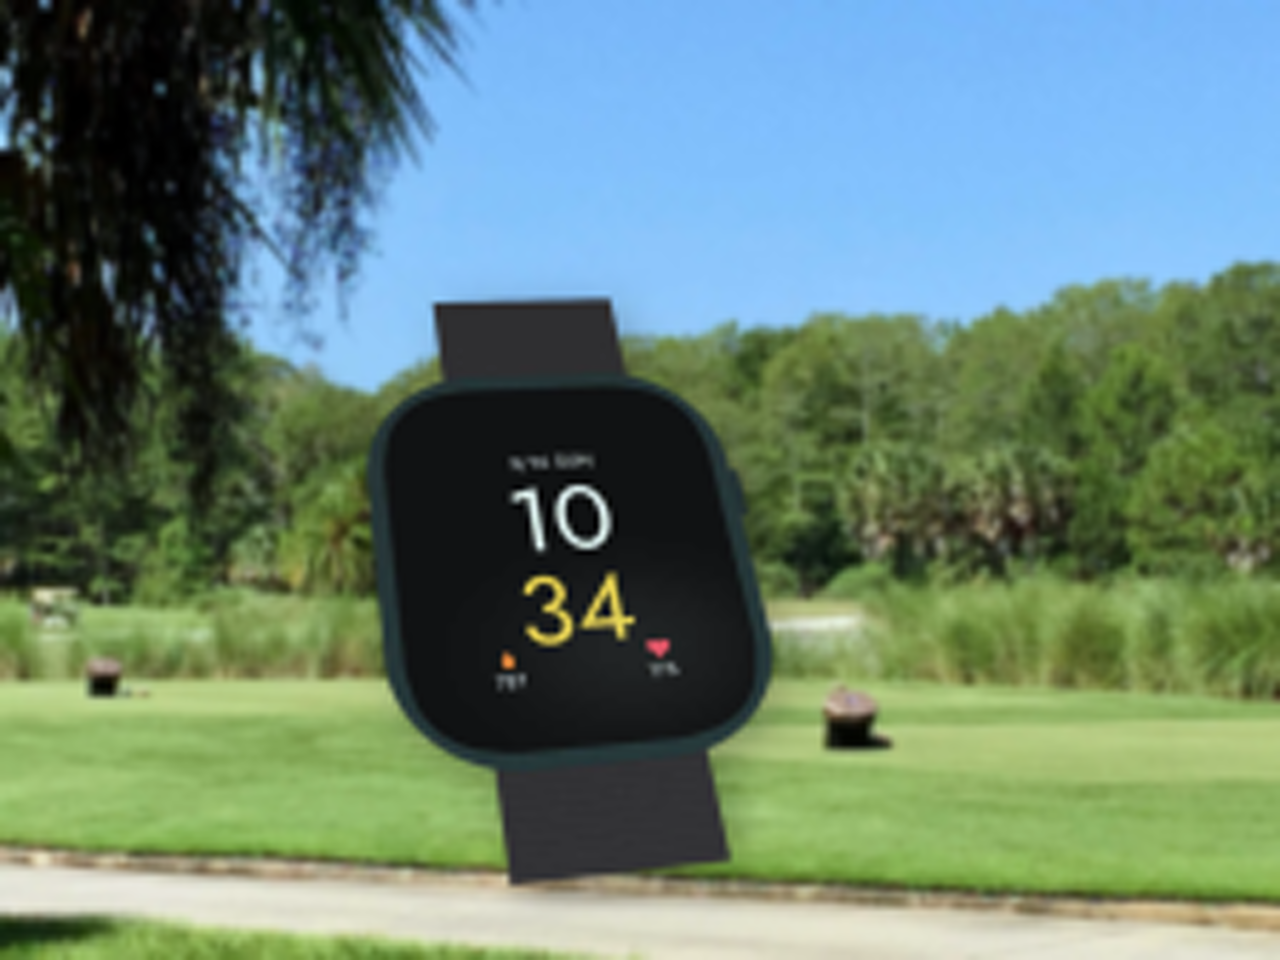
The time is 10:34
